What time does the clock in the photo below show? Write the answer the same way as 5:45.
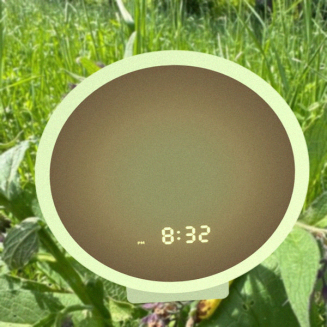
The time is 8:32
